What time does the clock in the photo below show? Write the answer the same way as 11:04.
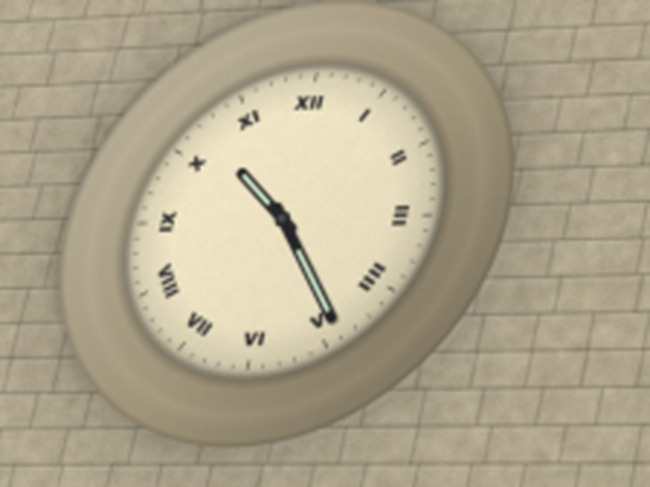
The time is 10:24
